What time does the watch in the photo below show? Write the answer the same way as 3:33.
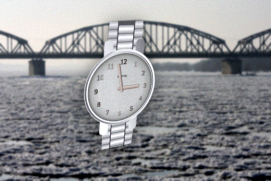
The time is 2:58
